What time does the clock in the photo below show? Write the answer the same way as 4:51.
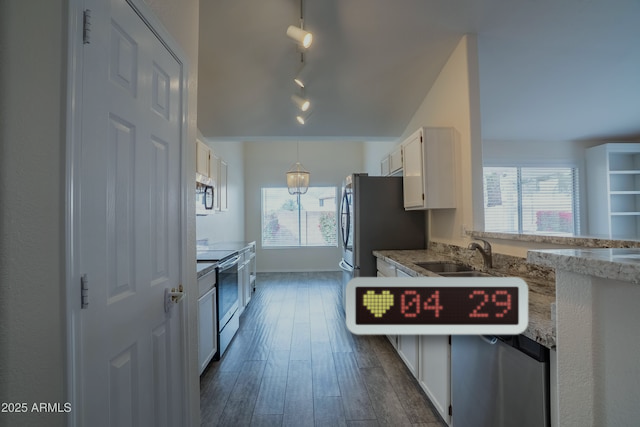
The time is 4:29
